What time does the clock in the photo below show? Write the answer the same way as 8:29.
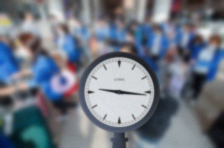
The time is 9:16
